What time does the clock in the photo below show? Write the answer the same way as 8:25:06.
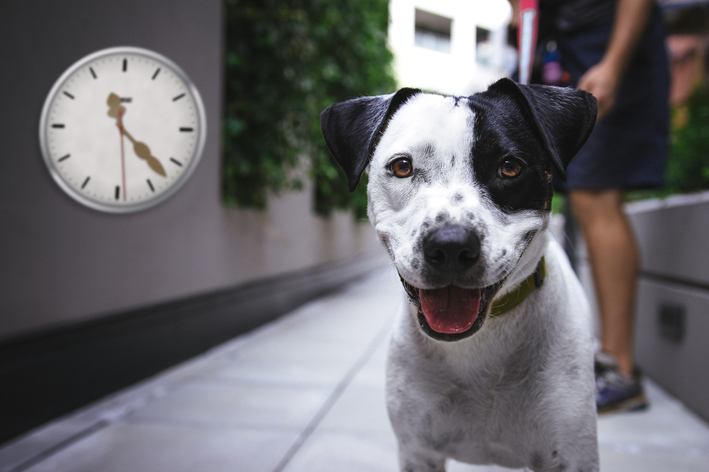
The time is 11:22:29
